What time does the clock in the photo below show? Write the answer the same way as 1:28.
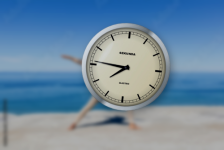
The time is 7:46
